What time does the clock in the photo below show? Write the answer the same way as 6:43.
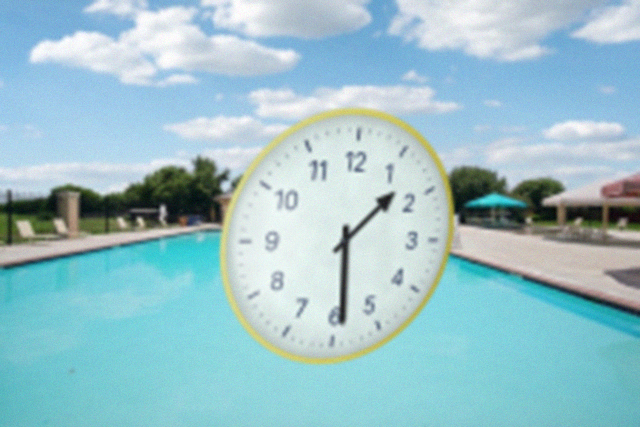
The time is 1:29
